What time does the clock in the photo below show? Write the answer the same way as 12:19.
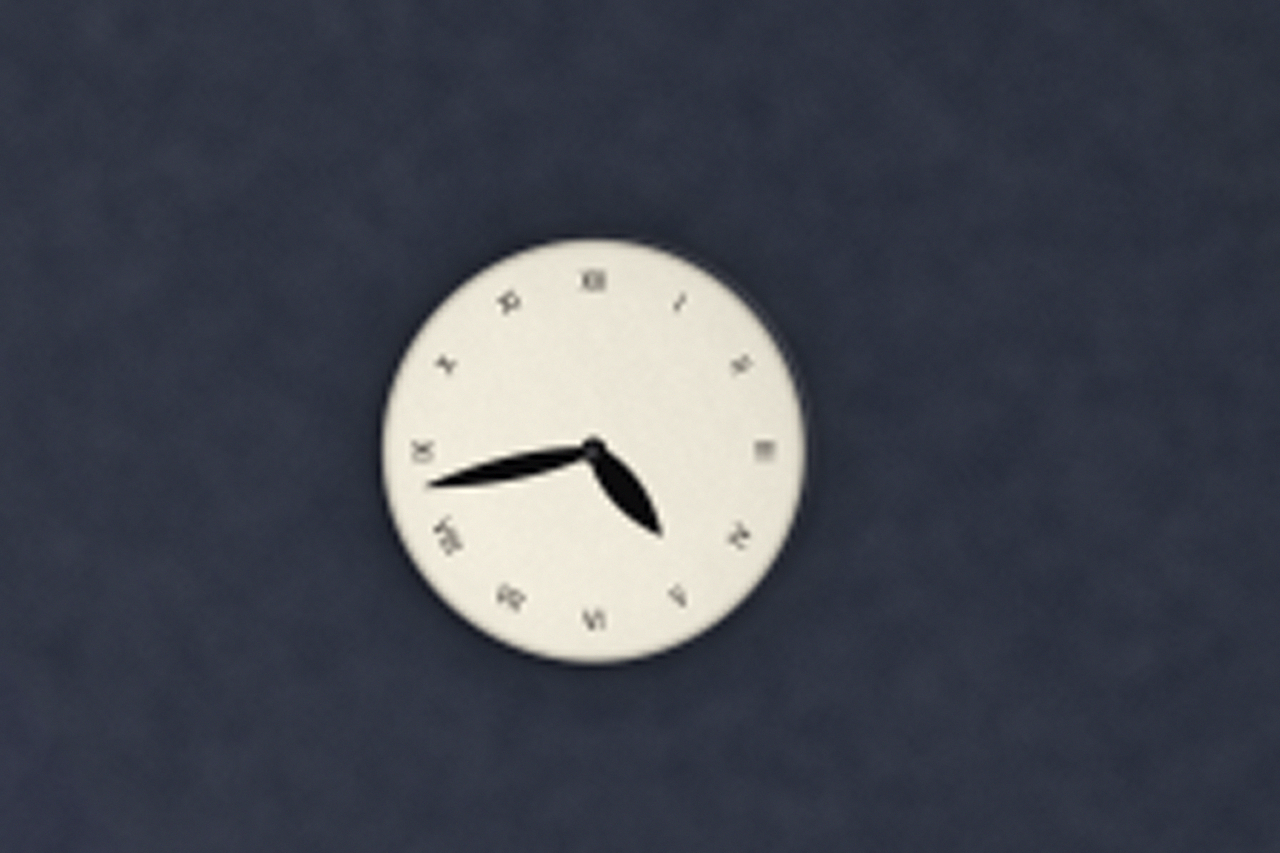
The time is 4:43
